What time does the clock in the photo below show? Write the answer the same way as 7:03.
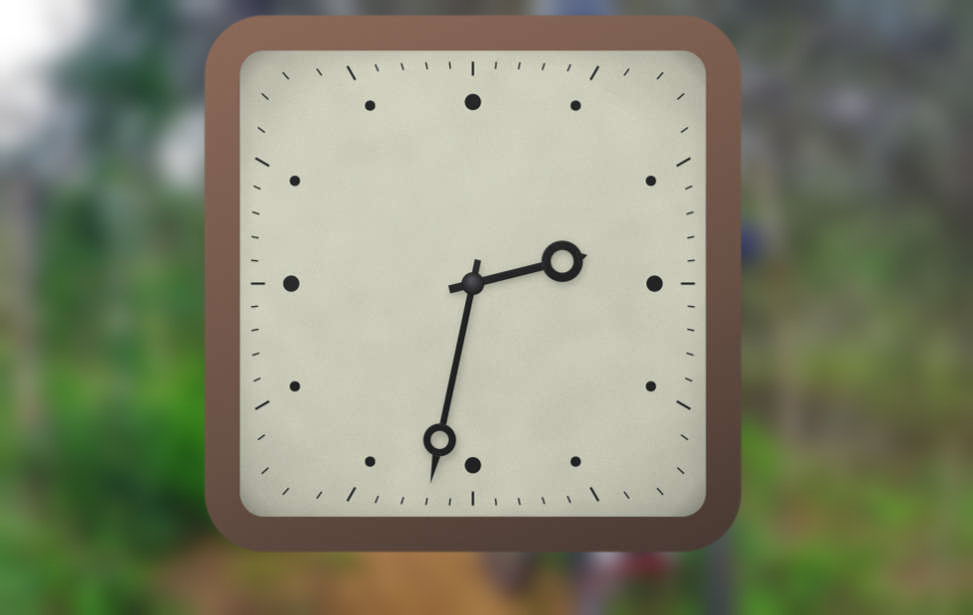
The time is 2:32
